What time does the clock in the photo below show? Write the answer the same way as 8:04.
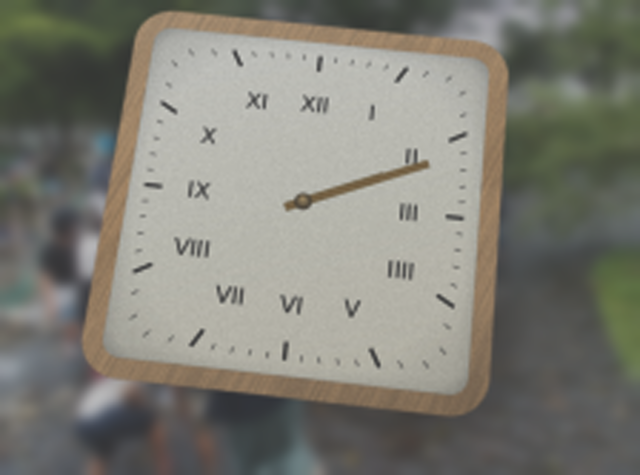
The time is 2:11
